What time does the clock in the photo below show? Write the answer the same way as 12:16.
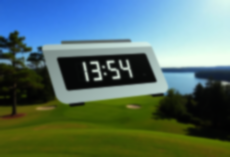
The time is 13:54
